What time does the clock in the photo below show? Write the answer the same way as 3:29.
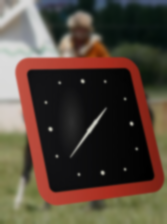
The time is 1:38
